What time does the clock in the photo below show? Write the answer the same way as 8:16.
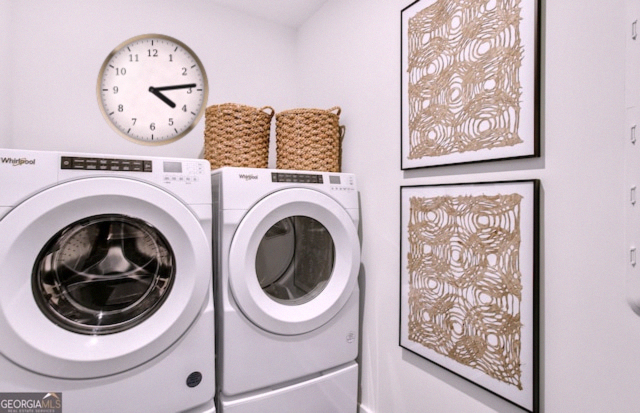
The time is 4:14
